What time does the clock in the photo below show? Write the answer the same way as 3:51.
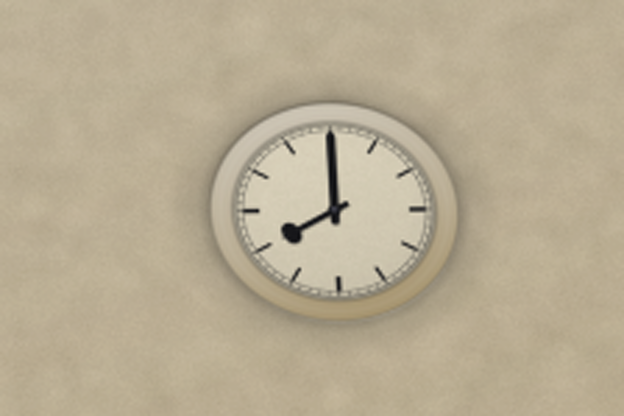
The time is 8:00
